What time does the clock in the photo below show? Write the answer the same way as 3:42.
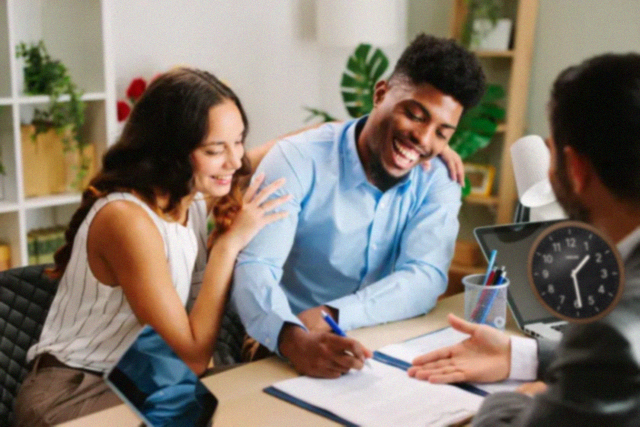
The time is 1:29
